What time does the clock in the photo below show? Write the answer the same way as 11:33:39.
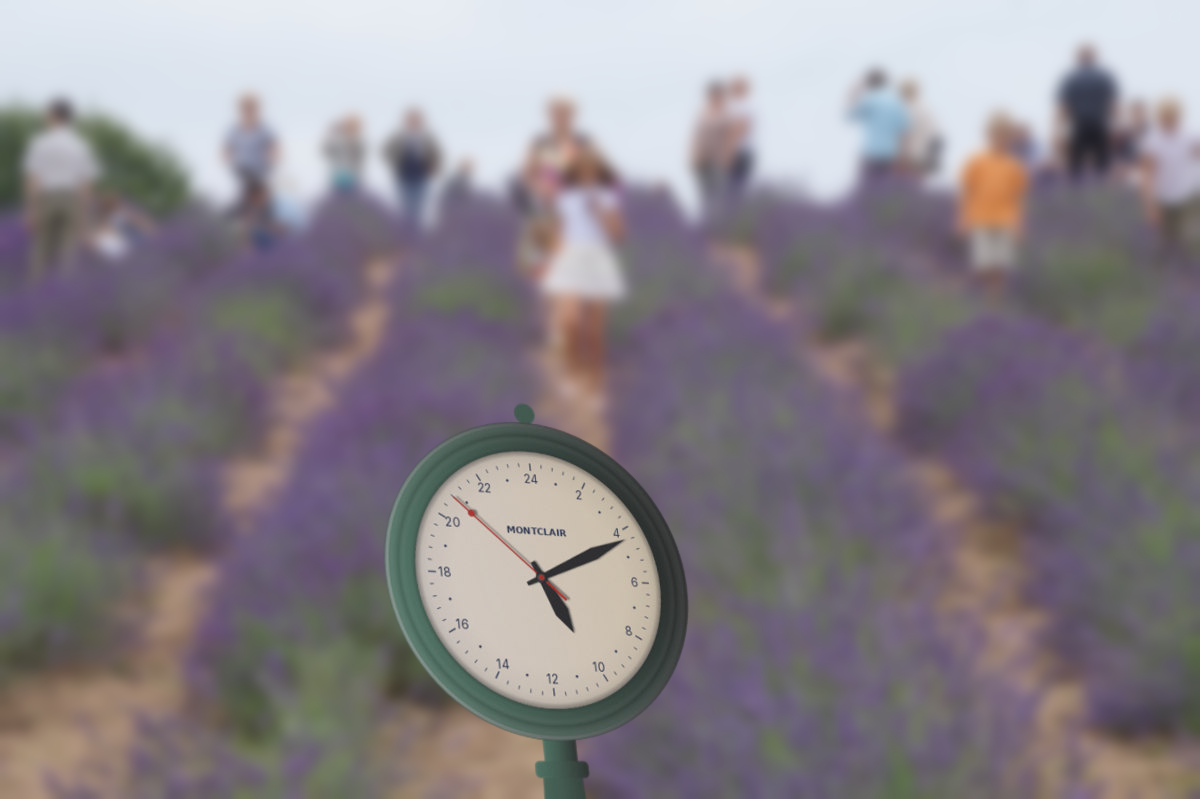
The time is 10:10:52
